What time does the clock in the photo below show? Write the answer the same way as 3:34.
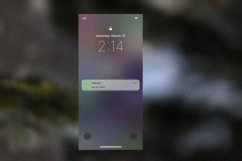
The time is 2:14
